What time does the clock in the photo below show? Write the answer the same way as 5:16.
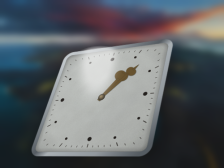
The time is 1:07
